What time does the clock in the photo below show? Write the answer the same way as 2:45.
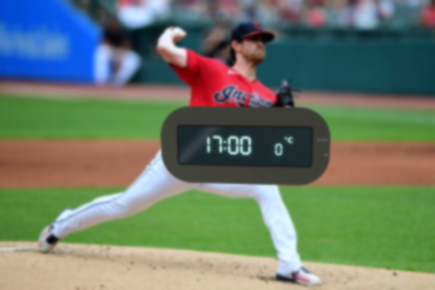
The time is 17:00
